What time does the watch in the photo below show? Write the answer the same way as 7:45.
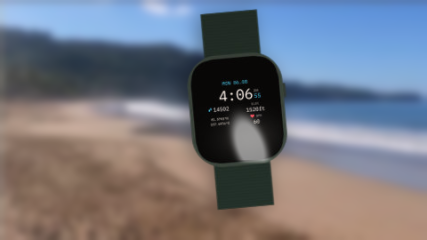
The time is 4:06
